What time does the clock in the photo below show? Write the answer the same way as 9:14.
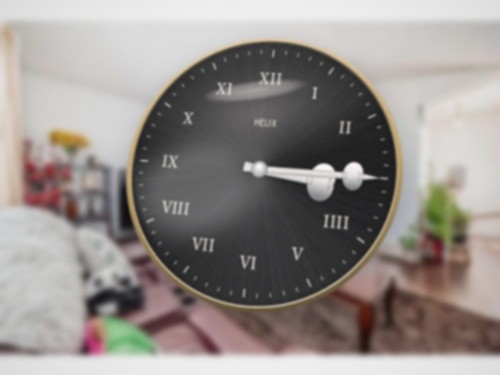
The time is 3:15
